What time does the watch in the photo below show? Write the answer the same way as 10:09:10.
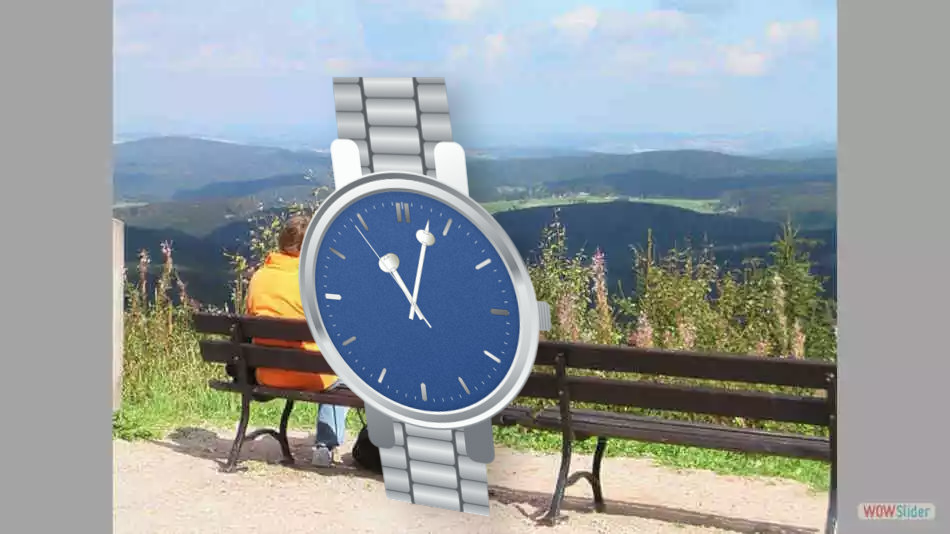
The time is 11:02:54
